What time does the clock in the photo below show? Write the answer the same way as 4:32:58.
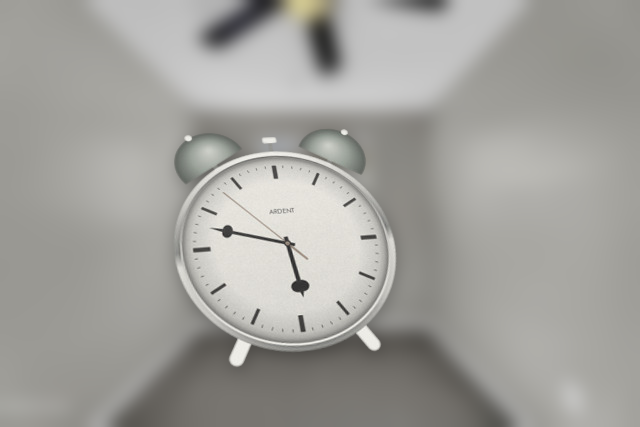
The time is 5:47:53
